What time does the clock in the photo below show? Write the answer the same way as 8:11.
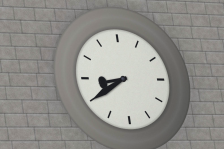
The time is 8:40
